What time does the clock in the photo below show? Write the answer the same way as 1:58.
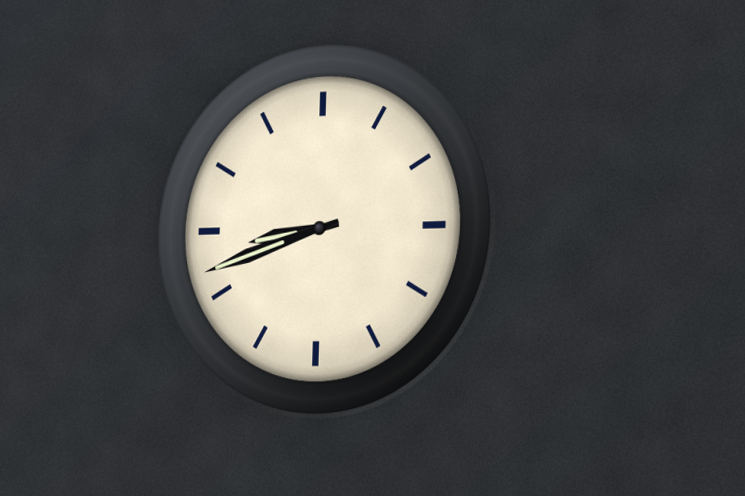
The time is 8:42
